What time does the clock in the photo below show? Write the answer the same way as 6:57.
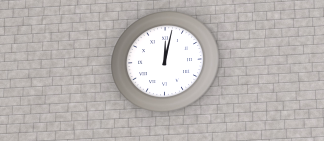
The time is 12:02
